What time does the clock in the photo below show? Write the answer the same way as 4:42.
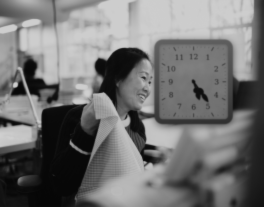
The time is 5:24
